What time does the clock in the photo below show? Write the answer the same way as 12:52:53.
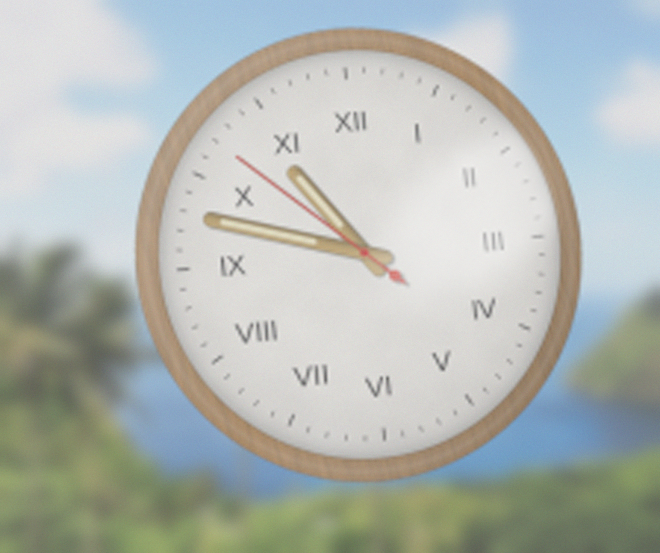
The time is 10:47:52
